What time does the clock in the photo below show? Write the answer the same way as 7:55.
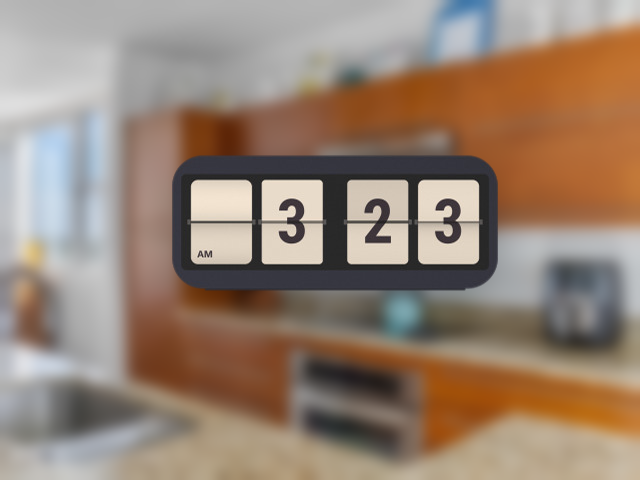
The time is 3:23
